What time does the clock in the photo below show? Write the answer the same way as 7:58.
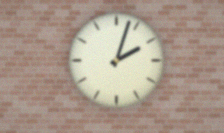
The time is 2:03
